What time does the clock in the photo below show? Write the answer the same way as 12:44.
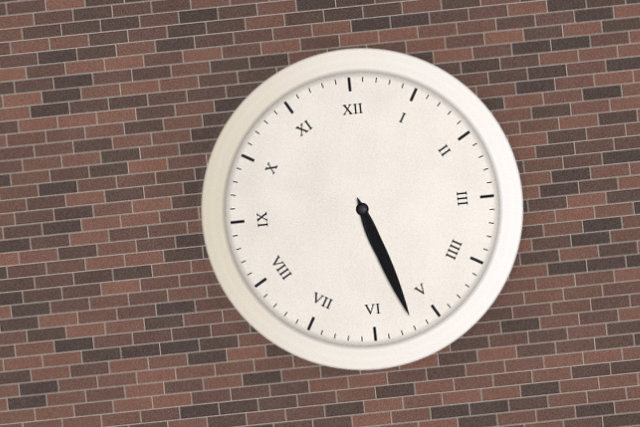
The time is 5:27
